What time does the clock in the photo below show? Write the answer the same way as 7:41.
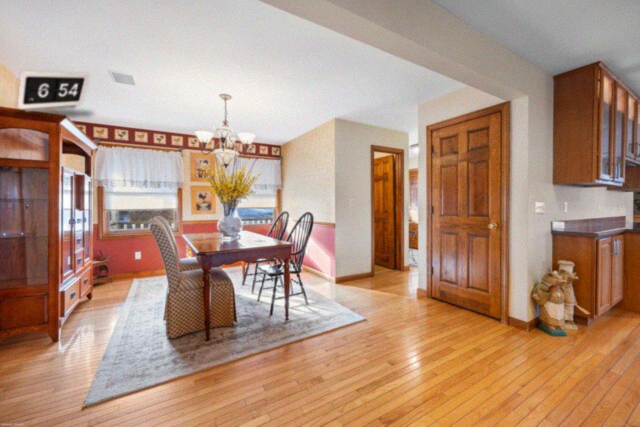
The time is 6:54
